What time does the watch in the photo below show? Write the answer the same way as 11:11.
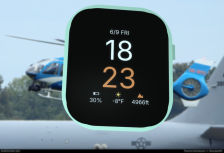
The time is 18:23
